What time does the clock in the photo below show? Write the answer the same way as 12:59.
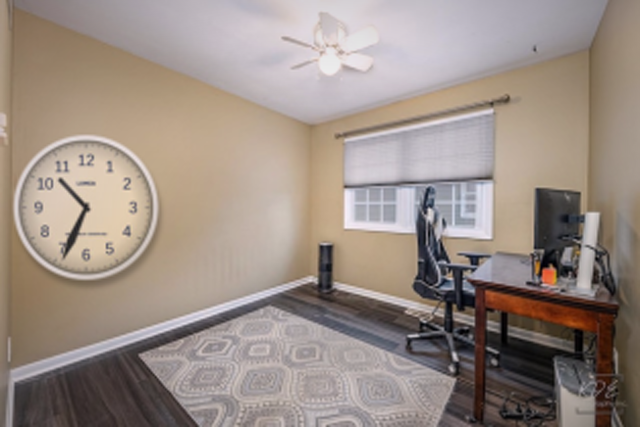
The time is 10:34
